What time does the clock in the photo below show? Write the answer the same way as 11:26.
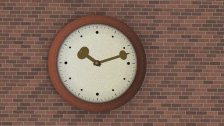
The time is 10:12
